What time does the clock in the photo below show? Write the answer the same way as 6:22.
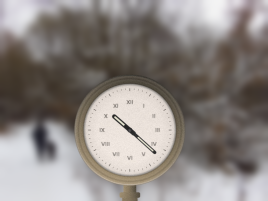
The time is 10:22
